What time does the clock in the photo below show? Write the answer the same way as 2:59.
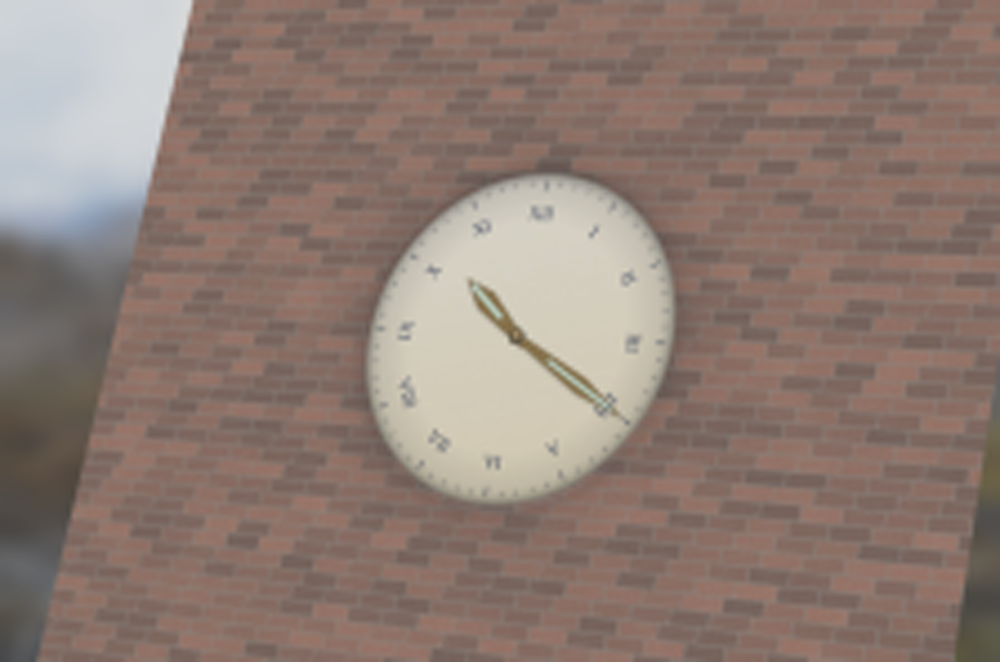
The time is 10:20
